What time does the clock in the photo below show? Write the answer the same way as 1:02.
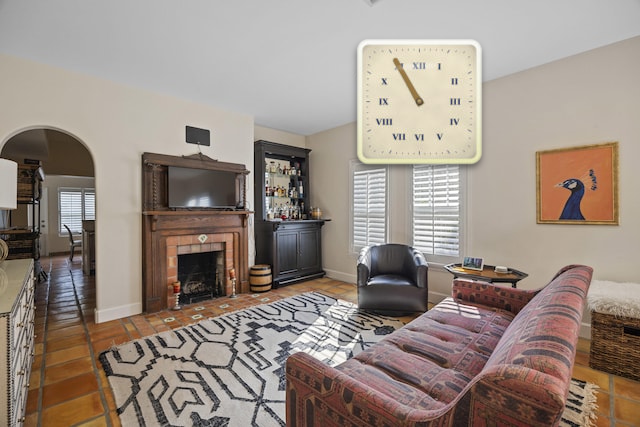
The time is 10:55
